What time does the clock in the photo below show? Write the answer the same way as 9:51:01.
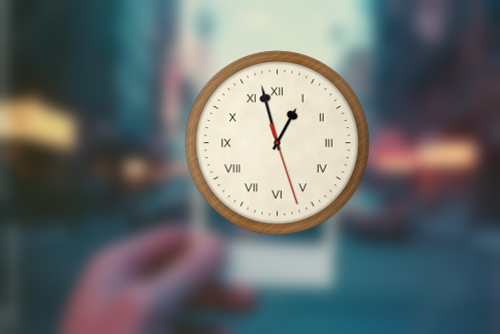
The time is 12:57:27
